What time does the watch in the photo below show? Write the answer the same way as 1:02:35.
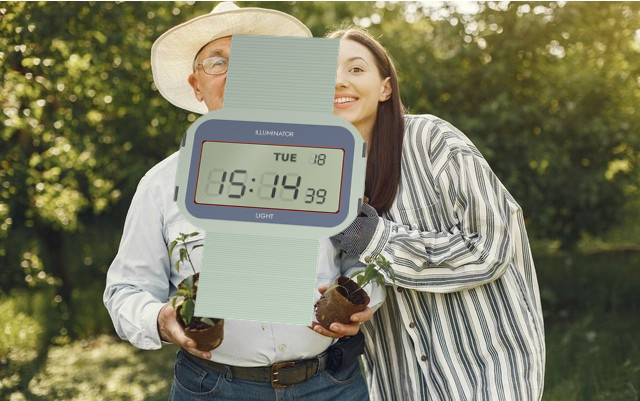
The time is 15:14:39
